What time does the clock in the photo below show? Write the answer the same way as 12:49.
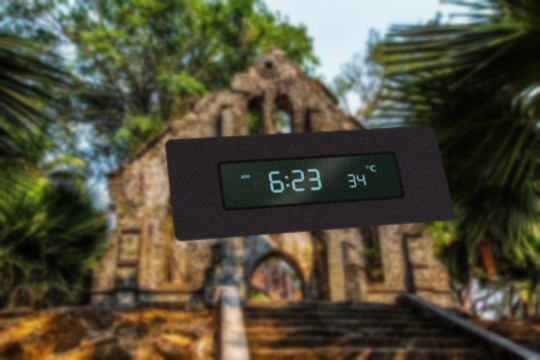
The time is 6:23
